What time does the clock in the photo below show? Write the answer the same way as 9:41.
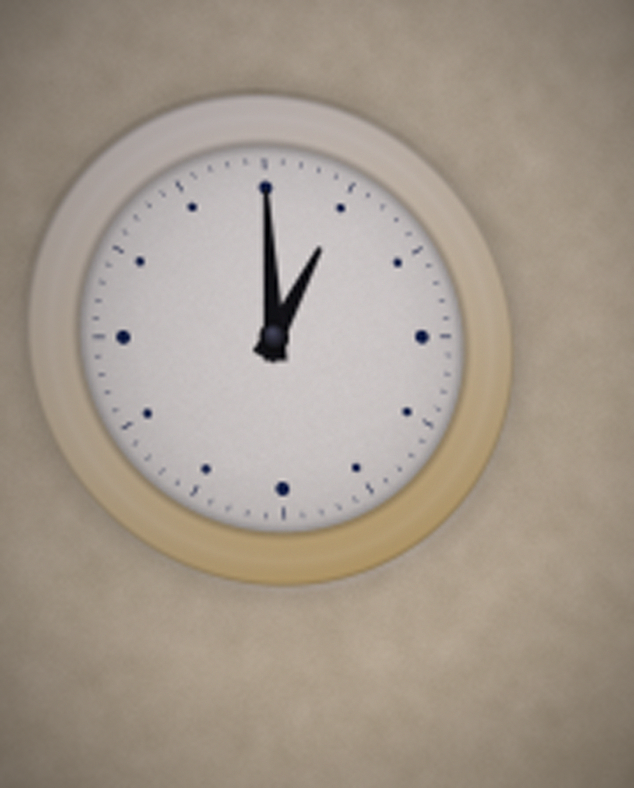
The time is 1:00
